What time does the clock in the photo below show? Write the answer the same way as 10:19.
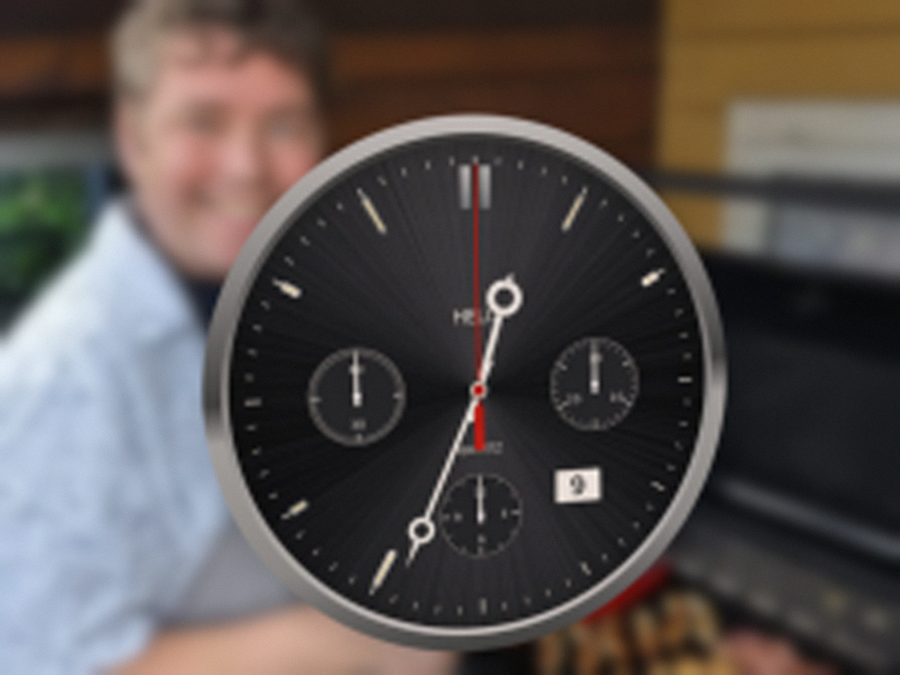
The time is 12:34
